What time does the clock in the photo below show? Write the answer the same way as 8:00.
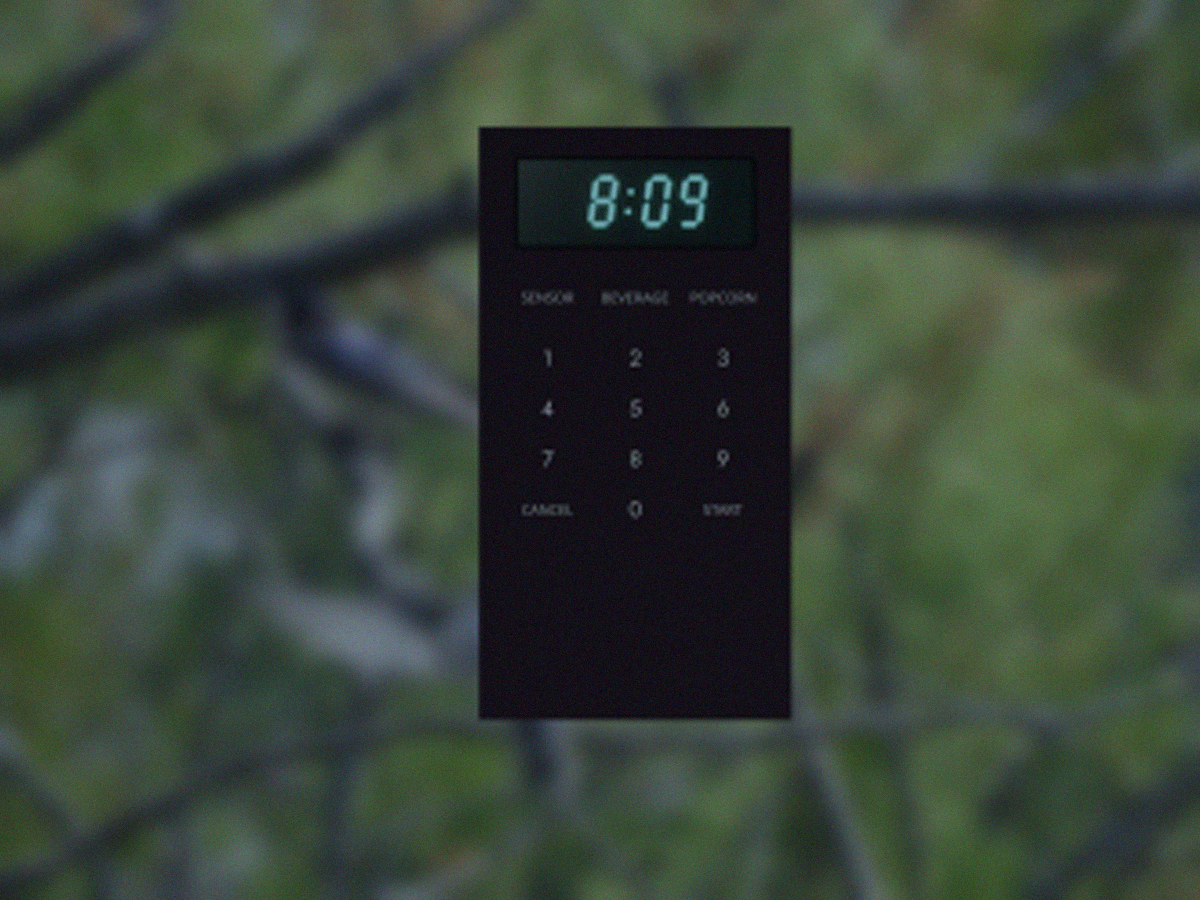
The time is 8:09
